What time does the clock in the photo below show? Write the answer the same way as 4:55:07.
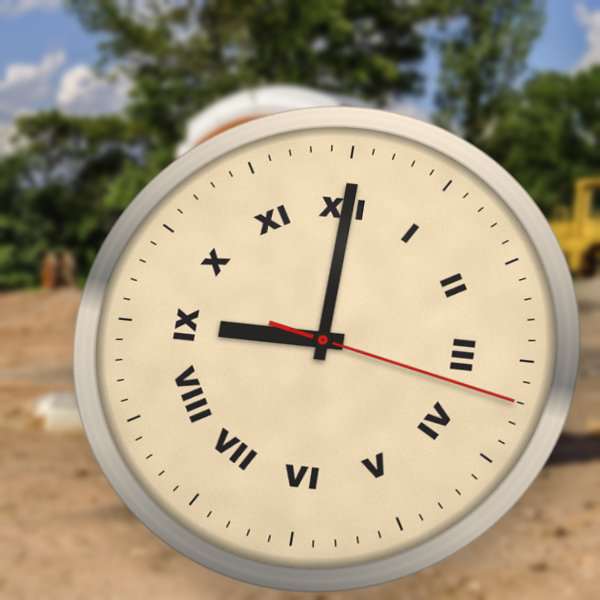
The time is 9:00:17
